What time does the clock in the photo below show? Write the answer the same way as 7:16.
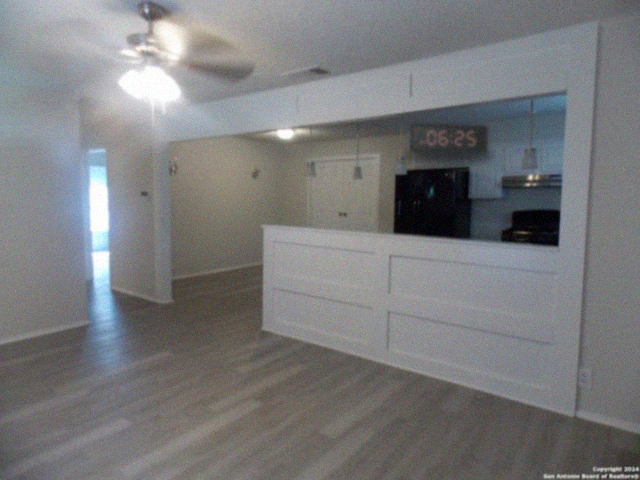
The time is 6:25
